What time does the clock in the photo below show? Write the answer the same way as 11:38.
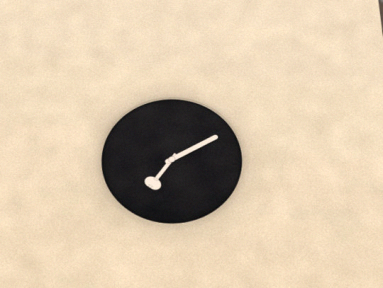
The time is 7:10
